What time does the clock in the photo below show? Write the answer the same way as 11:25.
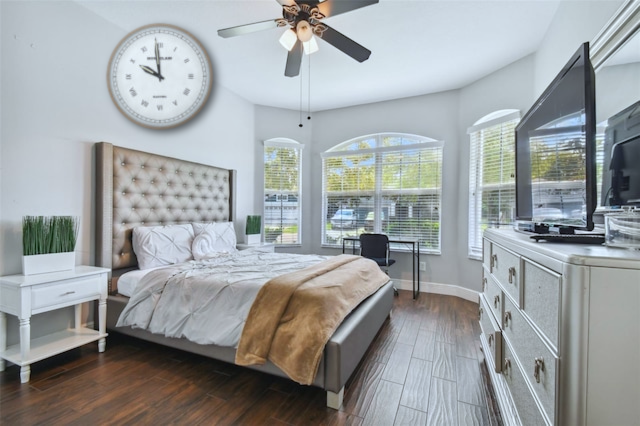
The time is 9:59
